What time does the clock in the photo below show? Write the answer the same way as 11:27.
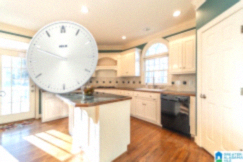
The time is 9:49
